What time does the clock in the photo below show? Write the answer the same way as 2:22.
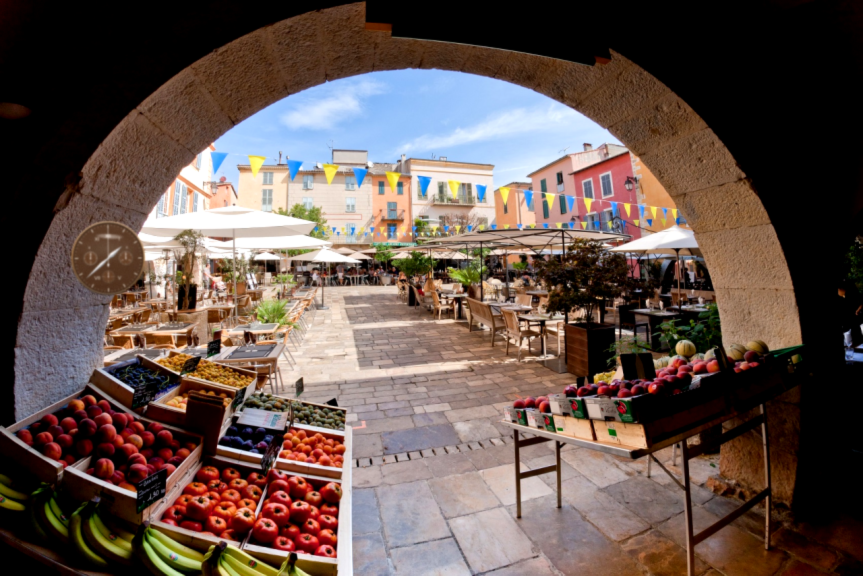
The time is 1:38
